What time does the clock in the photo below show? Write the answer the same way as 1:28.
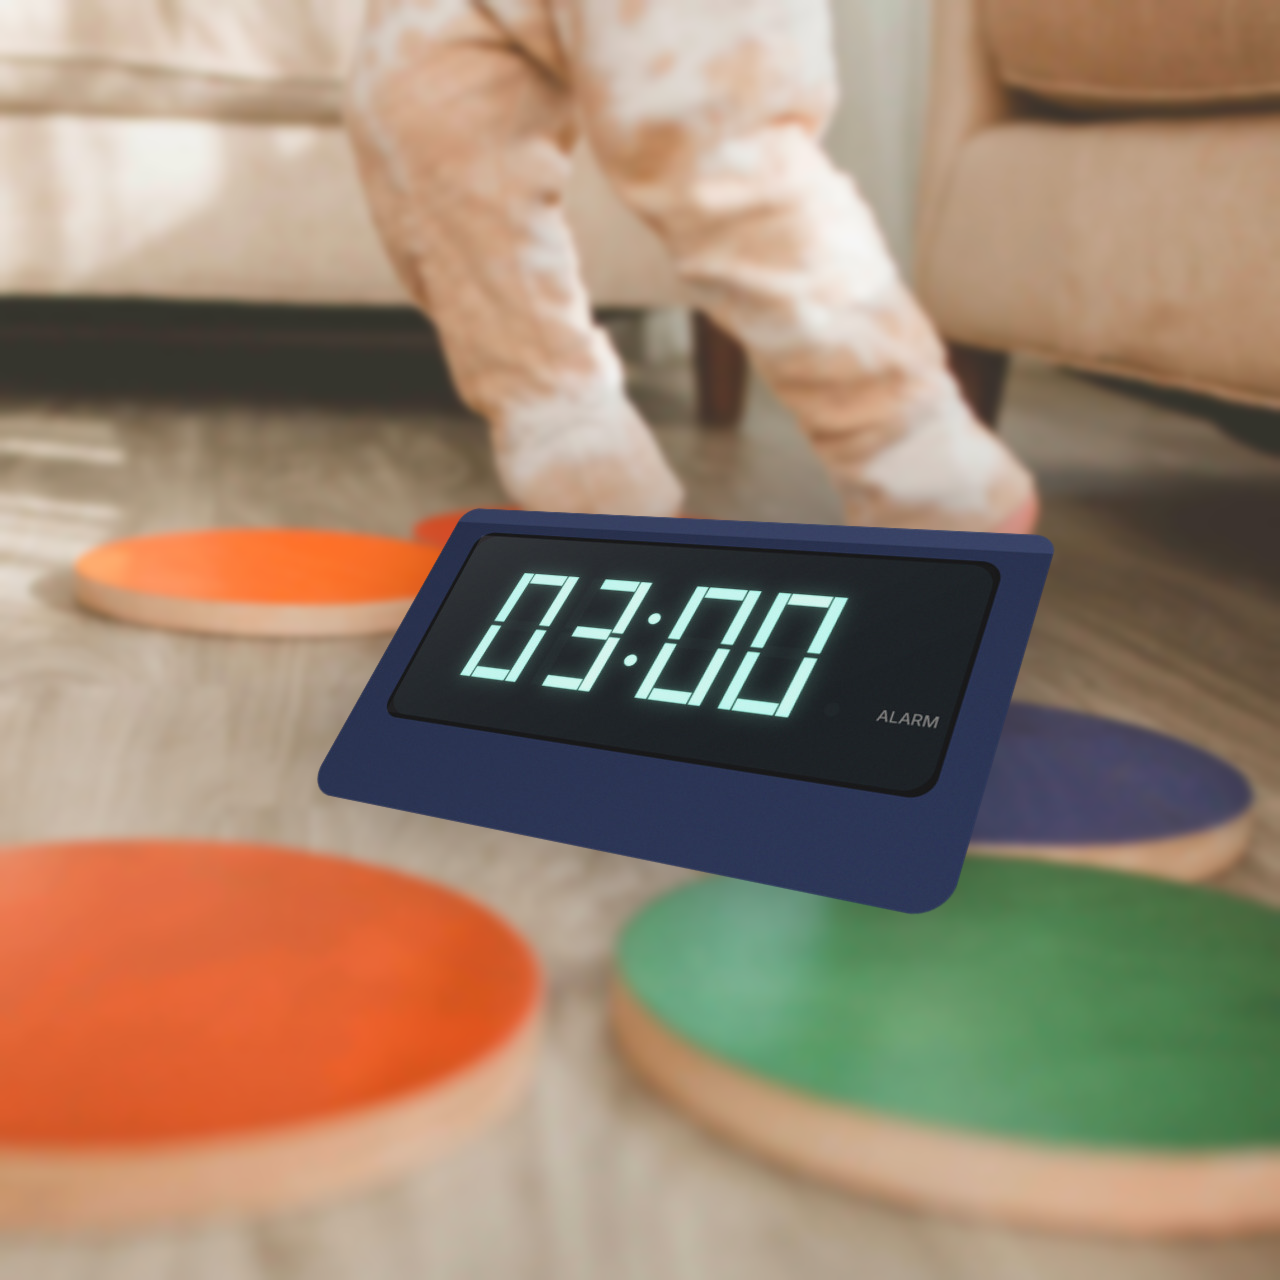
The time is 3:00
